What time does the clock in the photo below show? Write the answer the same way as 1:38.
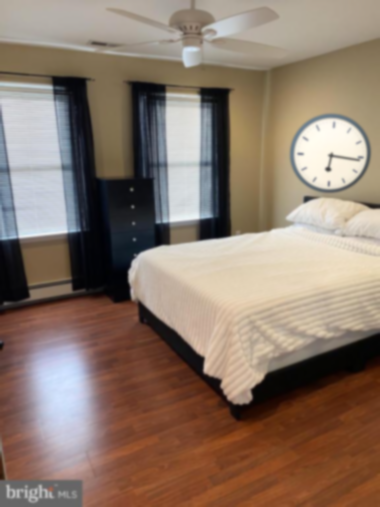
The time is 6:16
